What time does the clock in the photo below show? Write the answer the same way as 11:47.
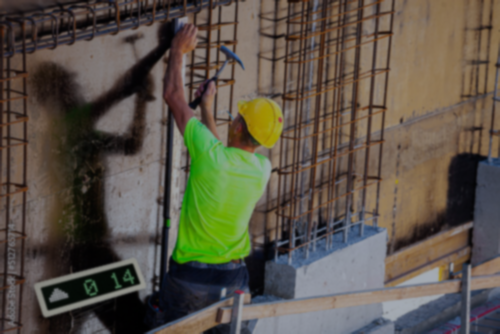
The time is 0:14
